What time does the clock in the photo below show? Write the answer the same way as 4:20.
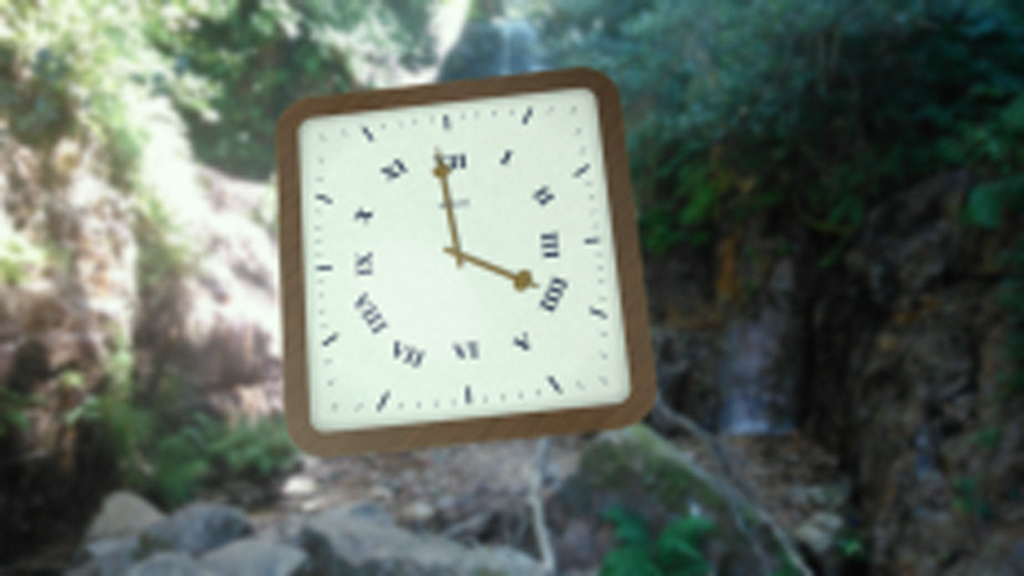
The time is 3:59
